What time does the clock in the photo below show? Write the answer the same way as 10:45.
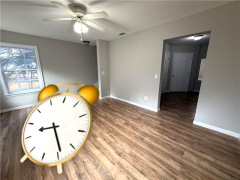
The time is 8:24
